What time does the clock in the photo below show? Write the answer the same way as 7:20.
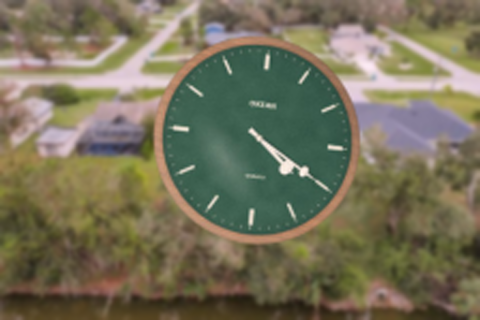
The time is 4:20
